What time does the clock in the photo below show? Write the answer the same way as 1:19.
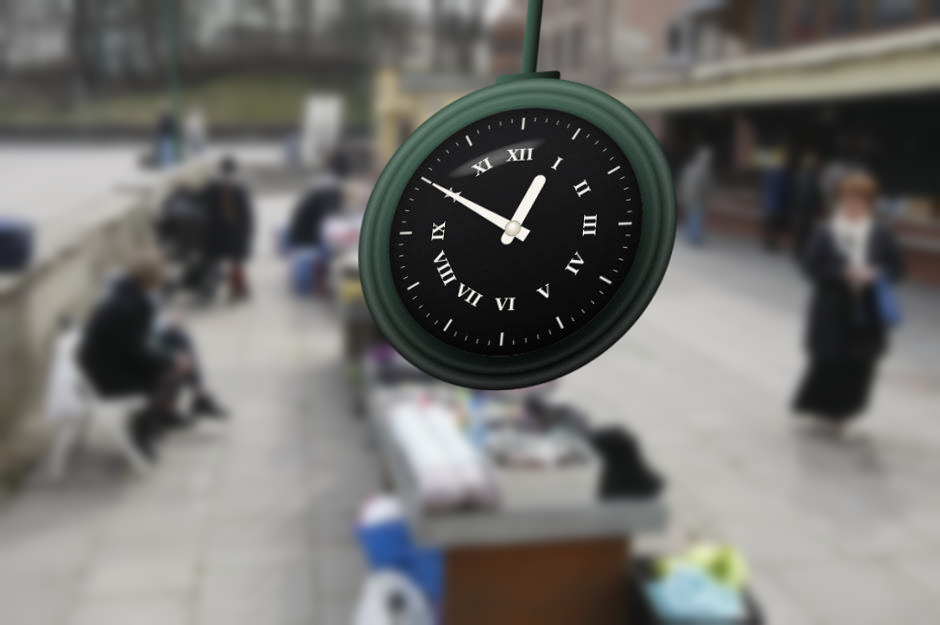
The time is 12:50
